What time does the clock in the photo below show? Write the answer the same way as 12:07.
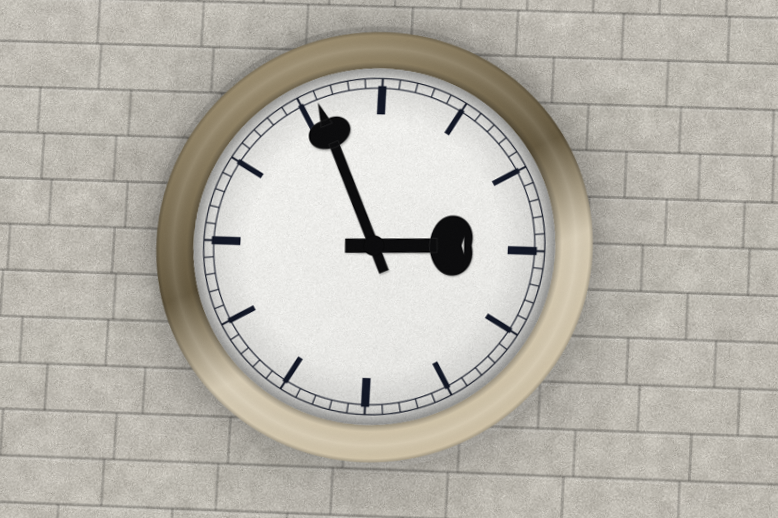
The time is 2:56
